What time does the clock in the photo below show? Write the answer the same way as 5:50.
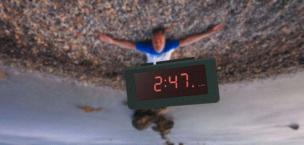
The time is 2:47
